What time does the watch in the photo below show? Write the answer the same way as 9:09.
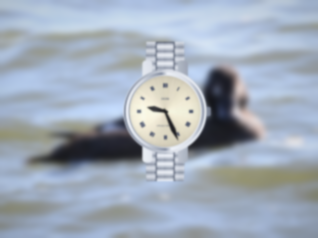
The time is 9:26
